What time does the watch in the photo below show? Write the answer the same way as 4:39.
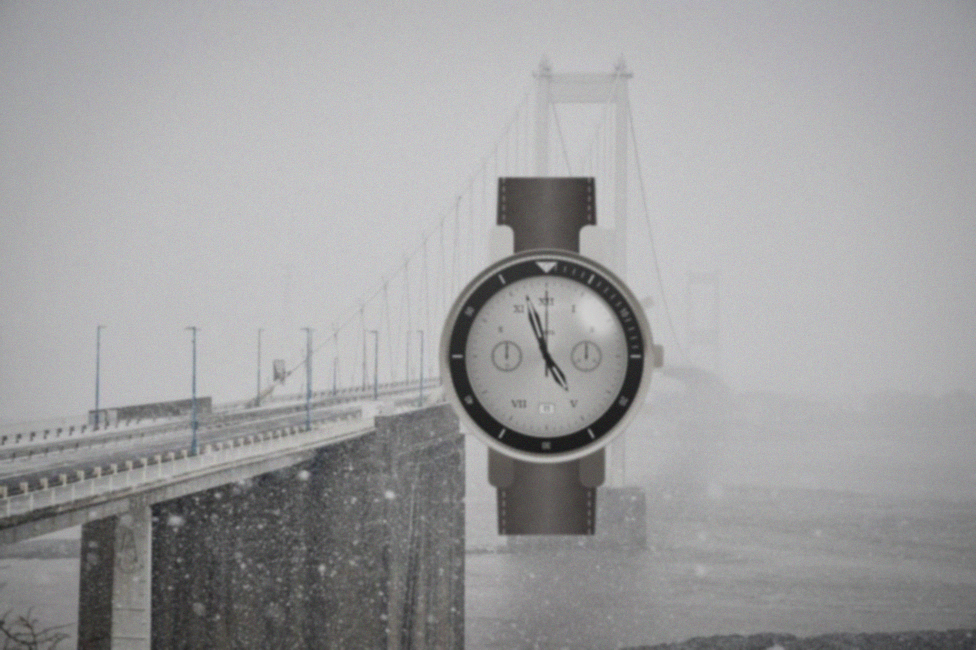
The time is 4:57
